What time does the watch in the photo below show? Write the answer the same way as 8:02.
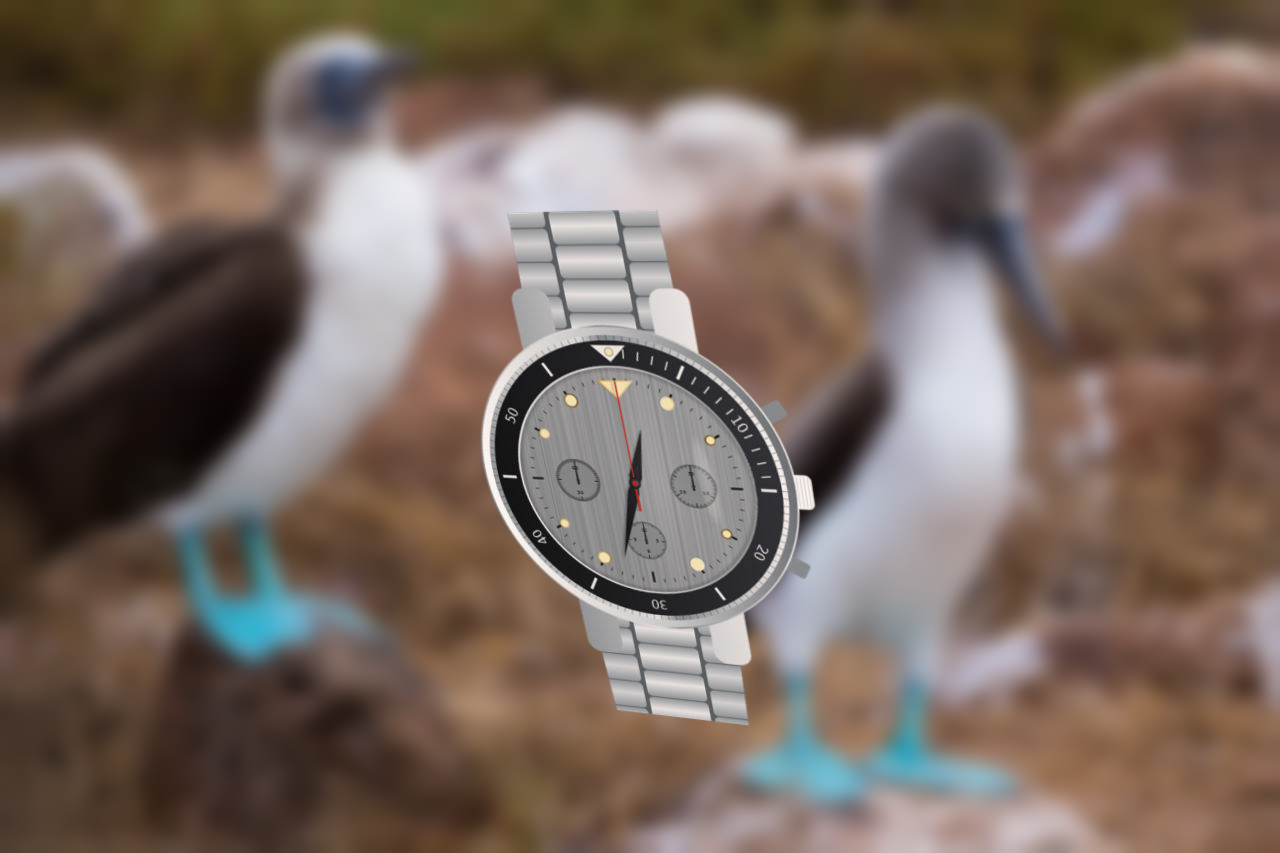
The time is 12:33
